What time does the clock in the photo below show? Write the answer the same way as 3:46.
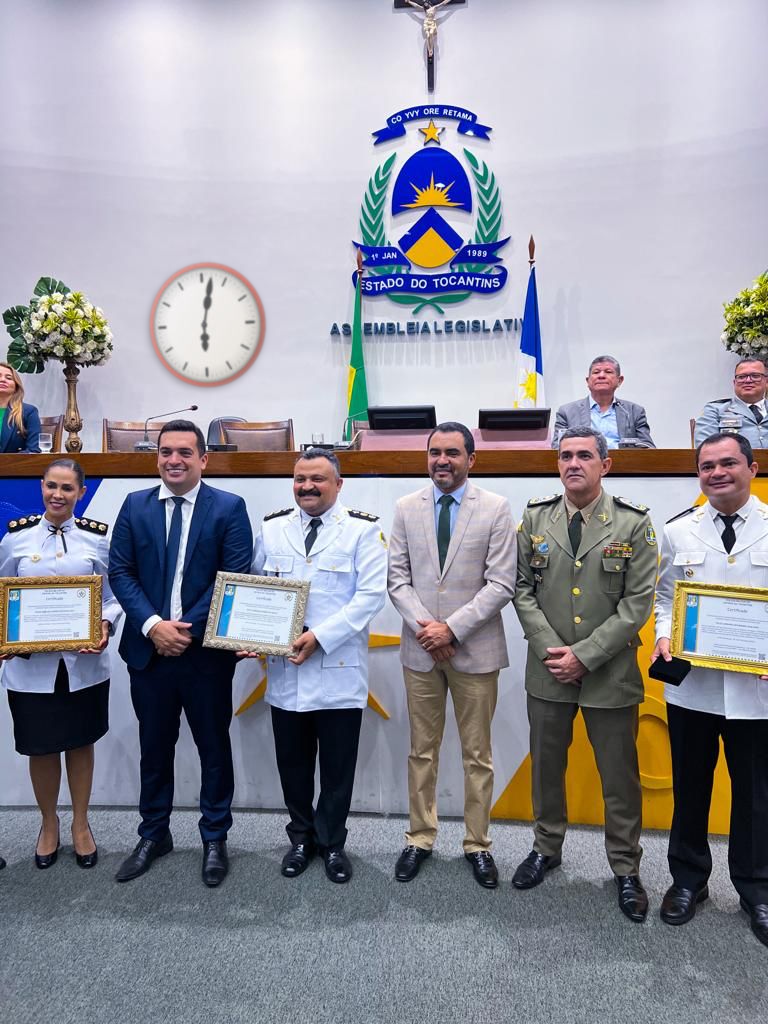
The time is 6:02
